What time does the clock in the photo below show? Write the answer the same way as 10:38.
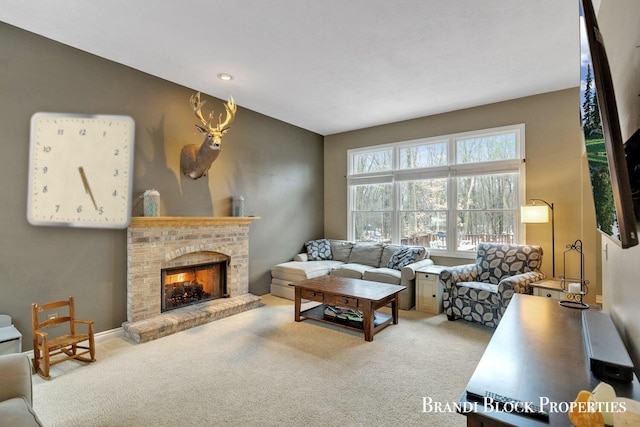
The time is 5:26
